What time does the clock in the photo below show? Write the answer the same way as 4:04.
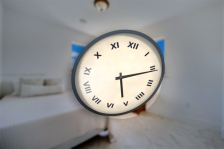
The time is 5:11
